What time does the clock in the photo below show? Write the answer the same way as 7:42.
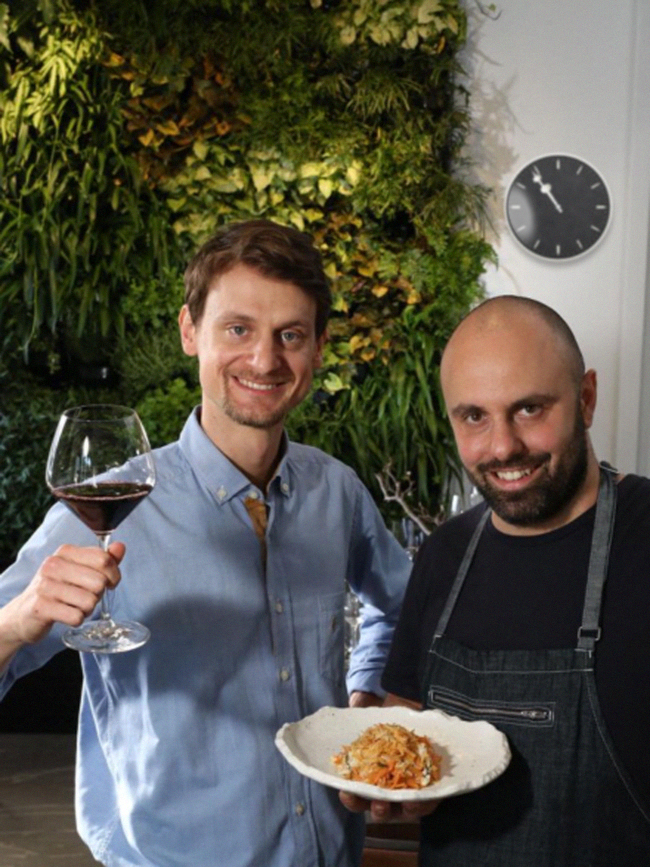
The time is 10:54
